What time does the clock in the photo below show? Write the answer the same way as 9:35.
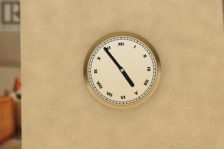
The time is 4:54
